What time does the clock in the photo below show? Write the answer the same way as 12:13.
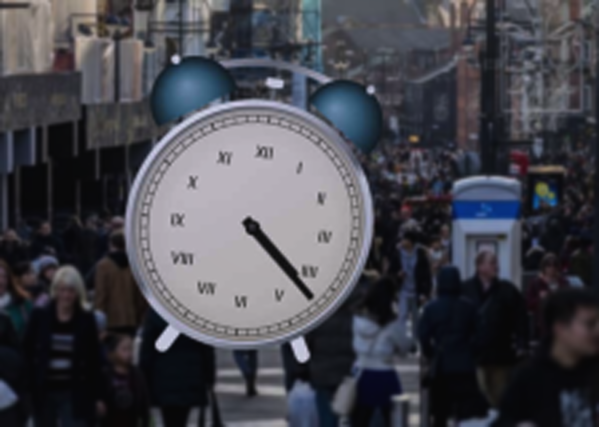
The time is 4:22
